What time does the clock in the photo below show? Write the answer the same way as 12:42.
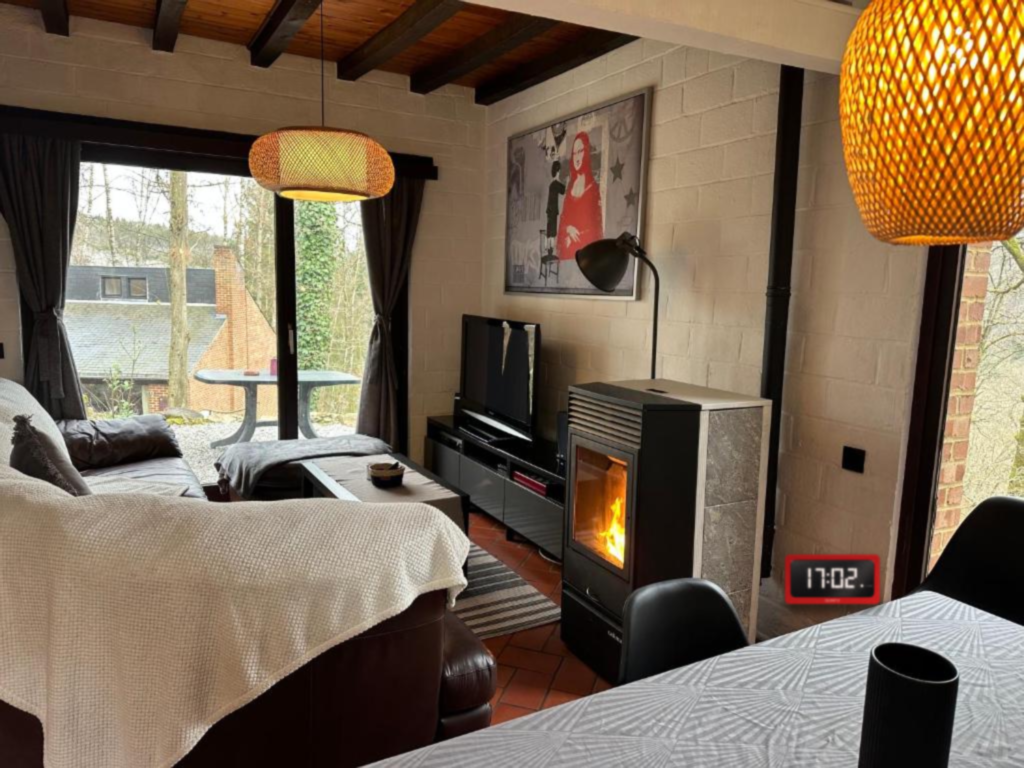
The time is 17:02
